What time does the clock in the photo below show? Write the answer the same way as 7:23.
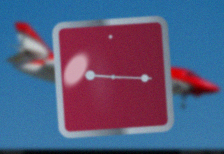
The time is 9:16
